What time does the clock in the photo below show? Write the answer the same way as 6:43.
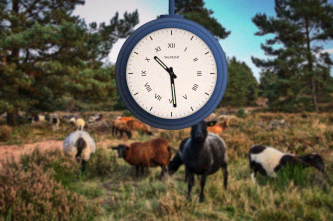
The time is 10:29
